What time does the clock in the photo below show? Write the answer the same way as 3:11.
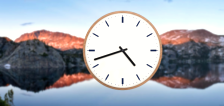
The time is 4:42
